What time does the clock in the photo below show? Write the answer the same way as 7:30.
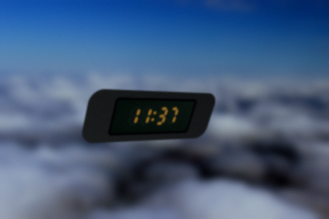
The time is 11:37
